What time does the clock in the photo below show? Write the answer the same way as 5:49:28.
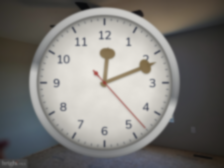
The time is 12:11:23
